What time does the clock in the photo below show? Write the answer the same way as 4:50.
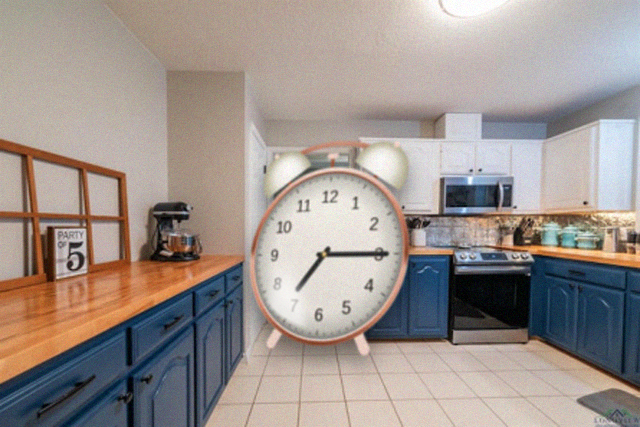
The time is 7:15
